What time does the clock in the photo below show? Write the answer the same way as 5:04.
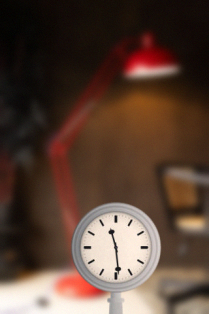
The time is 11:29
